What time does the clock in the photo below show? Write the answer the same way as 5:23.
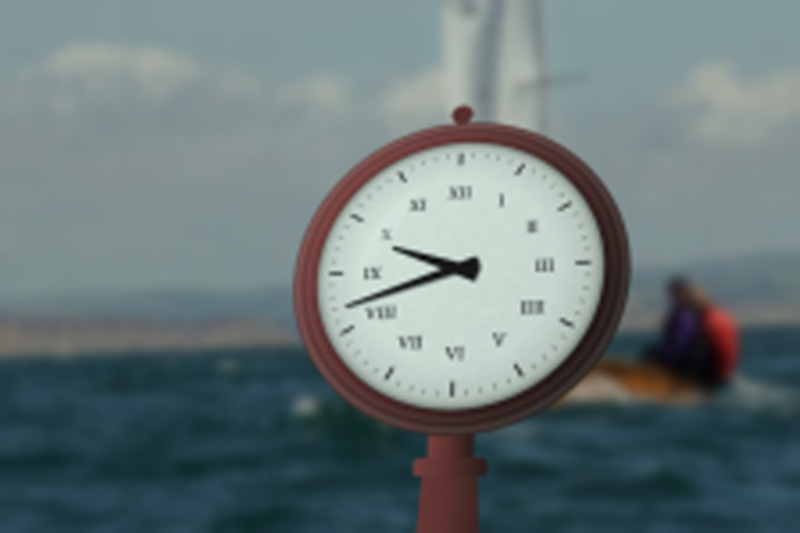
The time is 9:42
